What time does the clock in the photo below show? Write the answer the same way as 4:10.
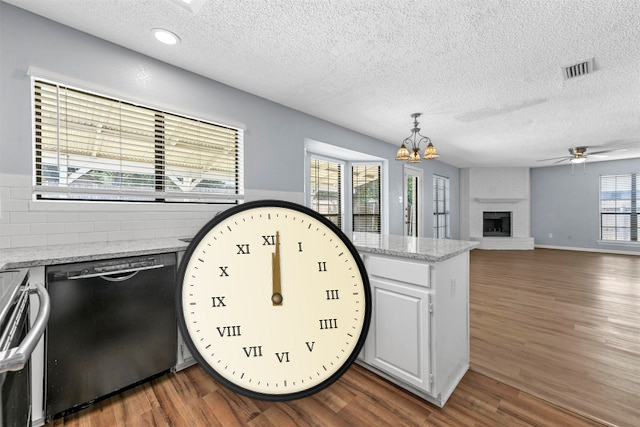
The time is 12:01
